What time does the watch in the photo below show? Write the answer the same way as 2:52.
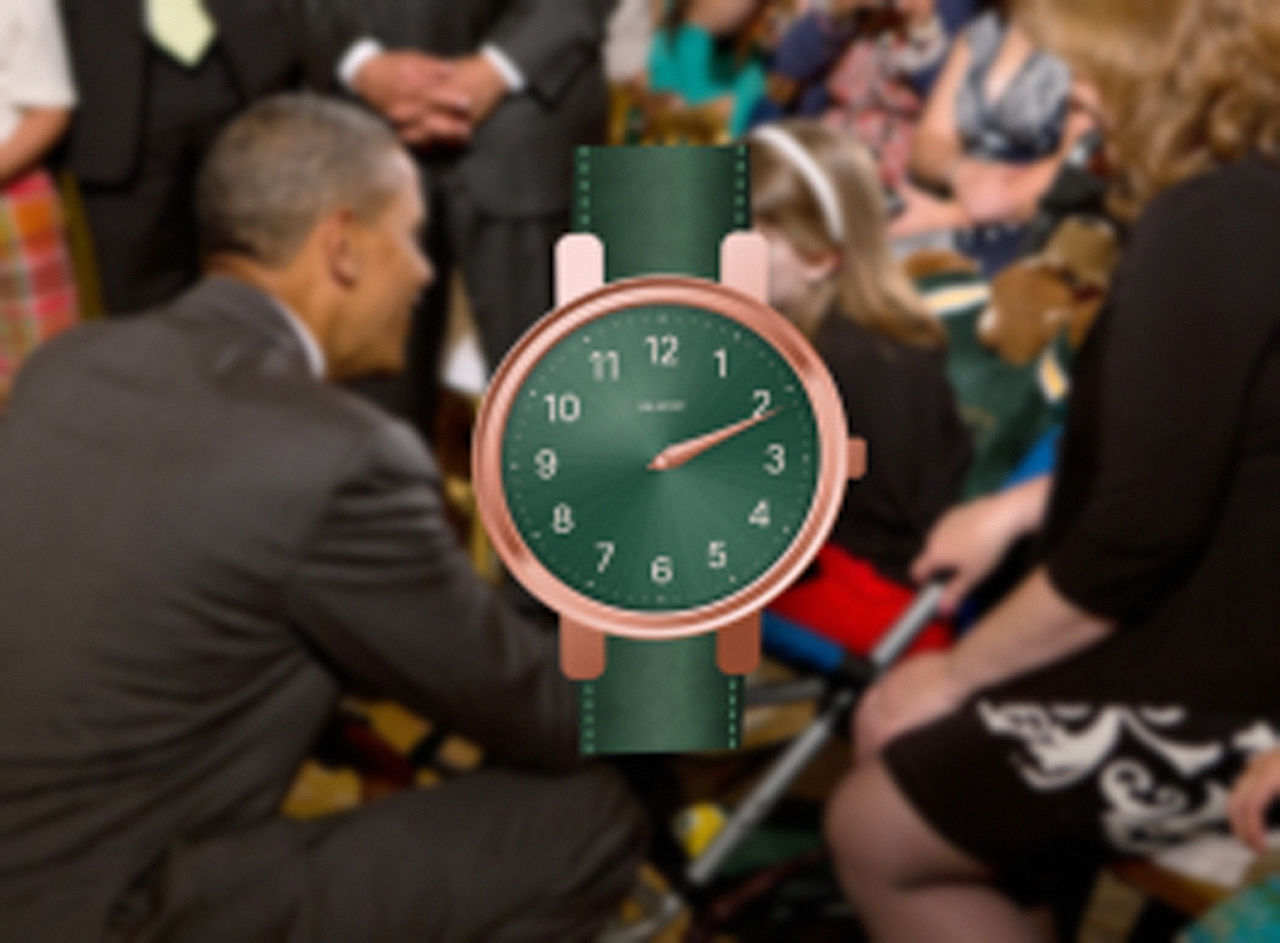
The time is 2:11
